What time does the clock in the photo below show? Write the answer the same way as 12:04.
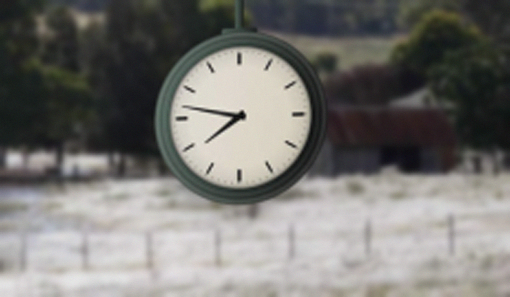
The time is 7:47
